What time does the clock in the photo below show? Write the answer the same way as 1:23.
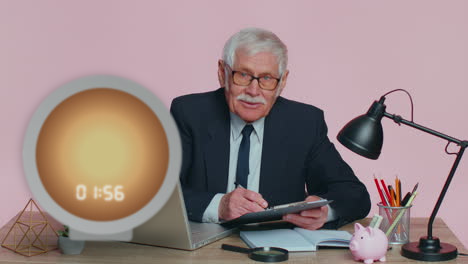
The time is 1:56
